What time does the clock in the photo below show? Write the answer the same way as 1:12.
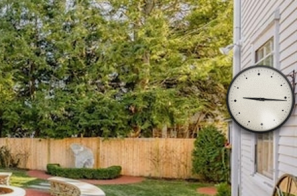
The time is 9:16
